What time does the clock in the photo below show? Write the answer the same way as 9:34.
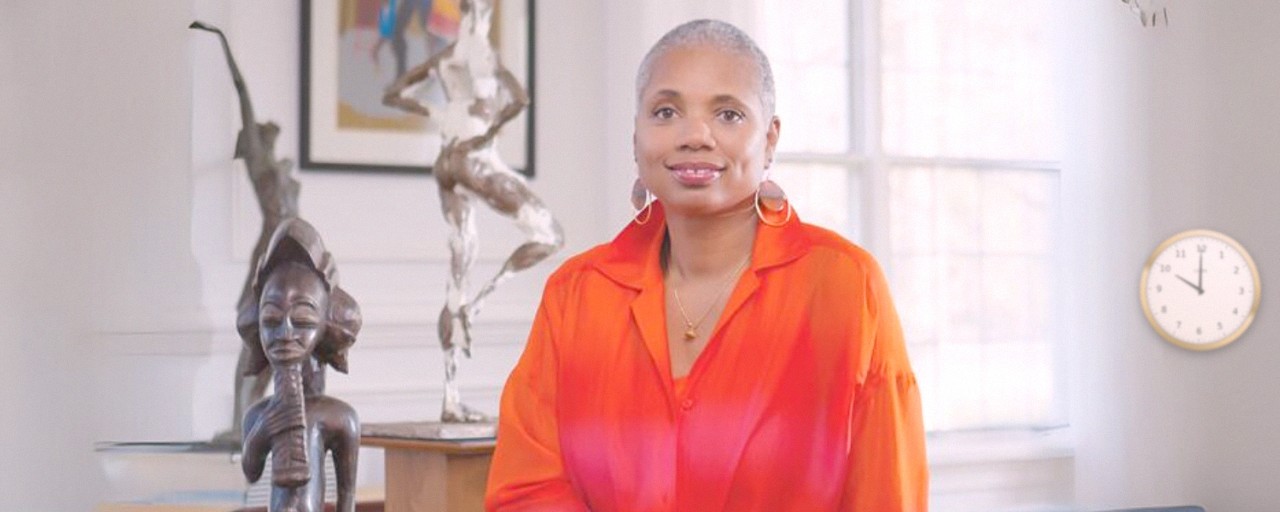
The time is 10:00
